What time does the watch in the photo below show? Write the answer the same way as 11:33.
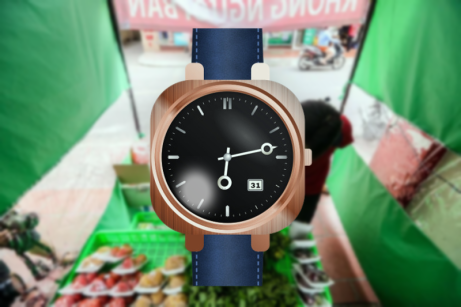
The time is 6:13
